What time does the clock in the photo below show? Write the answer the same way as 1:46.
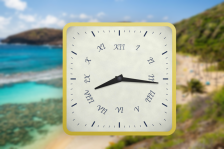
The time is 8:16
